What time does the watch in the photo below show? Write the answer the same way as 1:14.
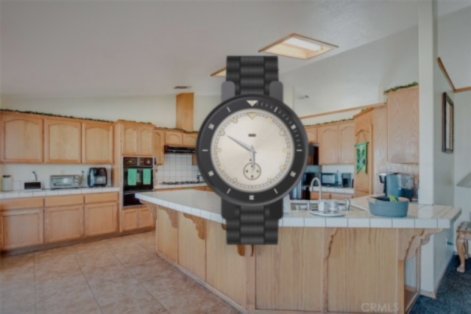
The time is 5:50
